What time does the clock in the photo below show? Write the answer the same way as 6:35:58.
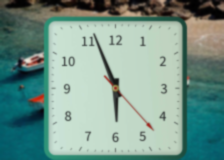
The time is 5:56:23
